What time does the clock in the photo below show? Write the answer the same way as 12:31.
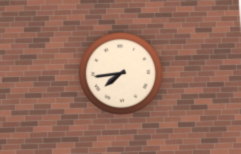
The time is 7:44
